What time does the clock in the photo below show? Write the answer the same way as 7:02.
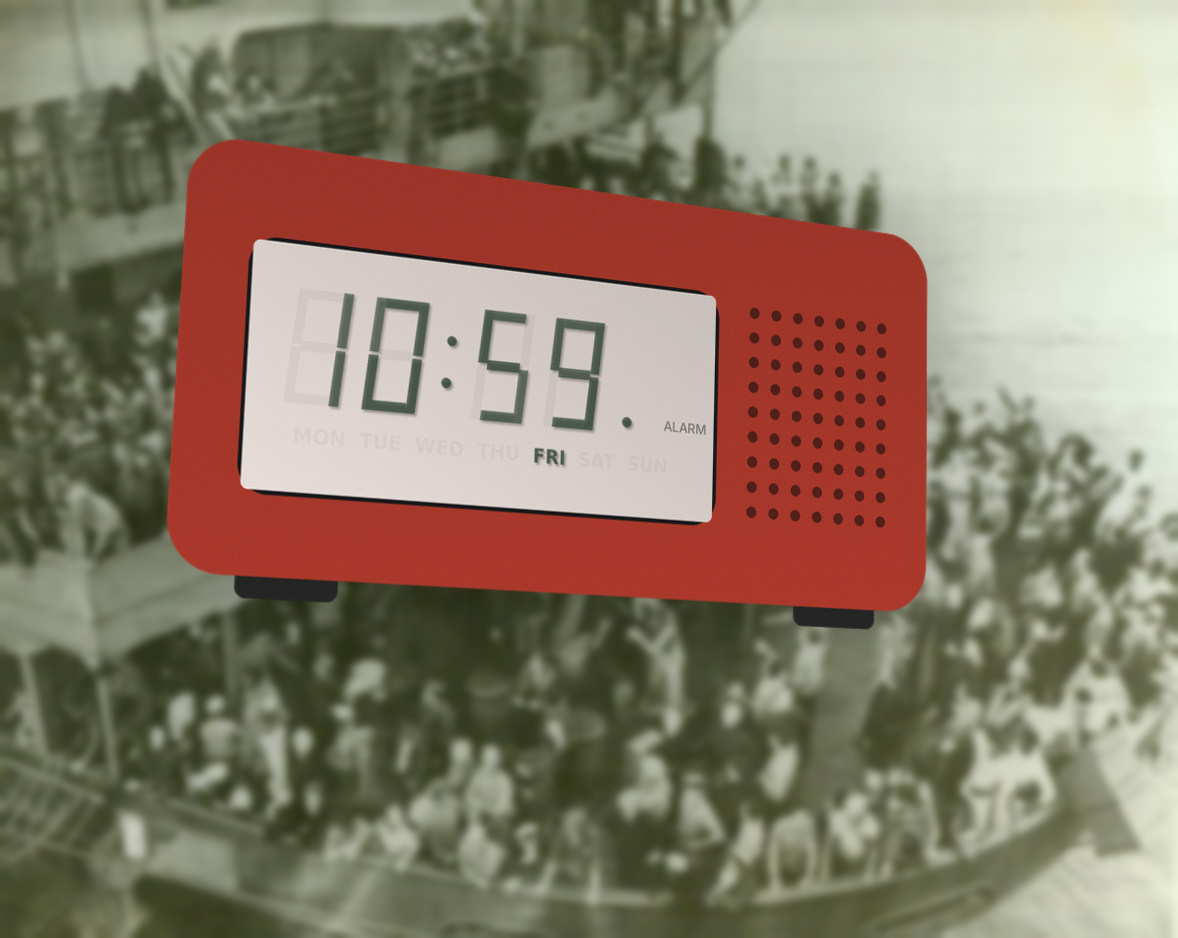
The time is 10:59
